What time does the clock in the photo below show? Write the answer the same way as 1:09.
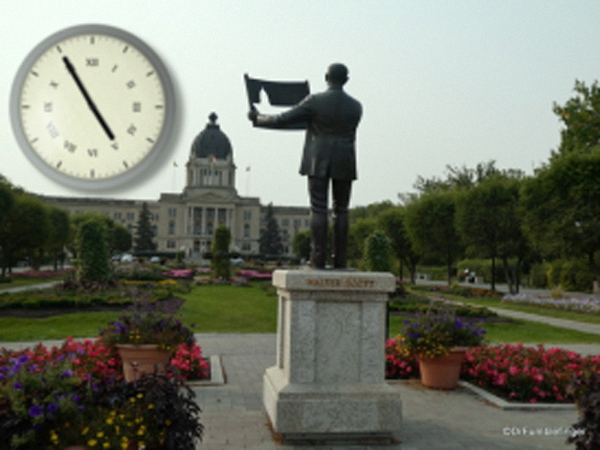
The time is 4:55
